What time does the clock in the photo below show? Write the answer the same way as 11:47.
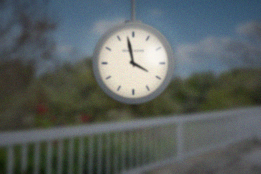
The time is 3:58
